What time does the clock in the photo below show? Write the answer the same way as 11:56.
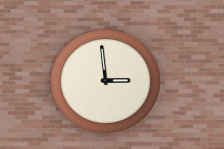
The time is 2:59
